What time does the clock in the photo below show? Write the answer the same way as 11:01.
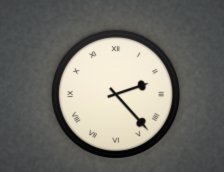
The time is 2:23
